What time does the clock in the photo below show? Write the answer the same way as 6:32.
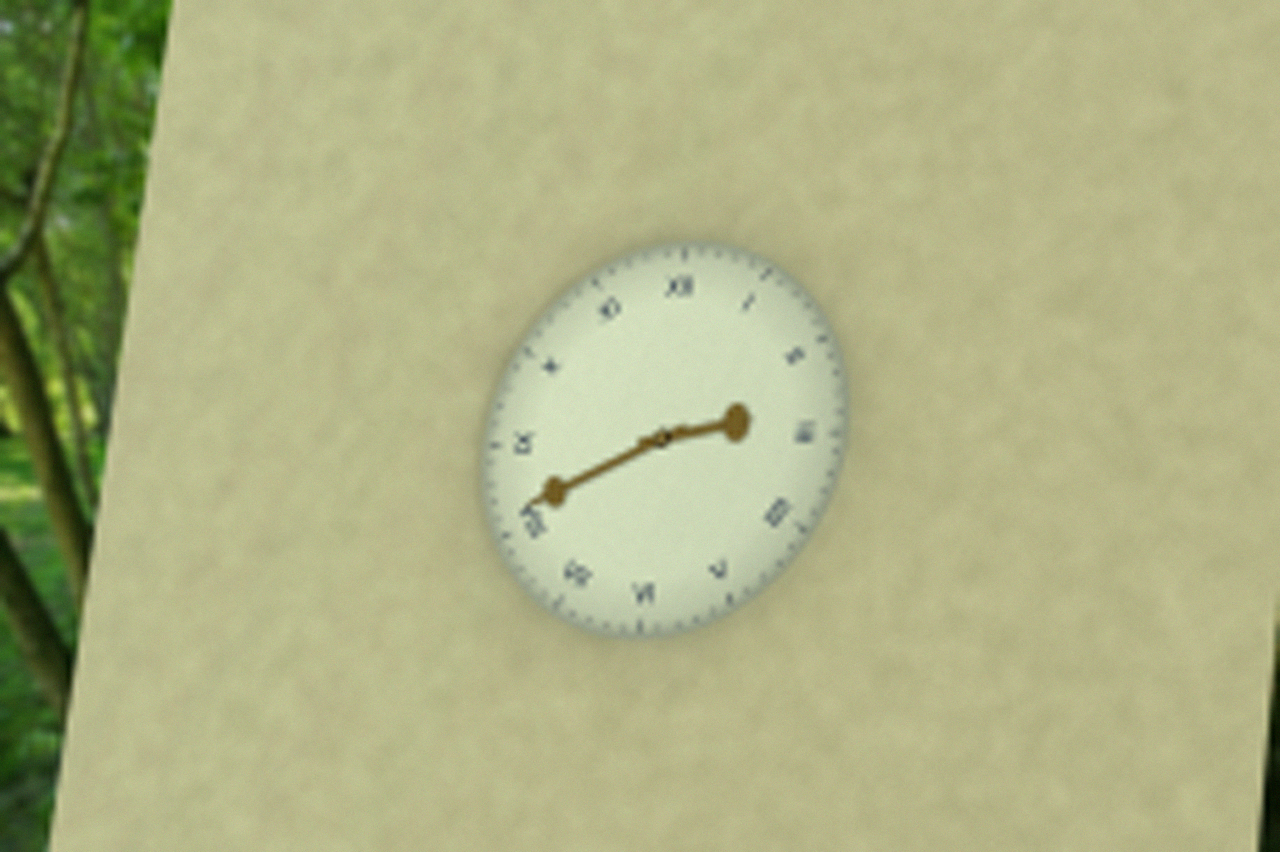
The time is 2:41
